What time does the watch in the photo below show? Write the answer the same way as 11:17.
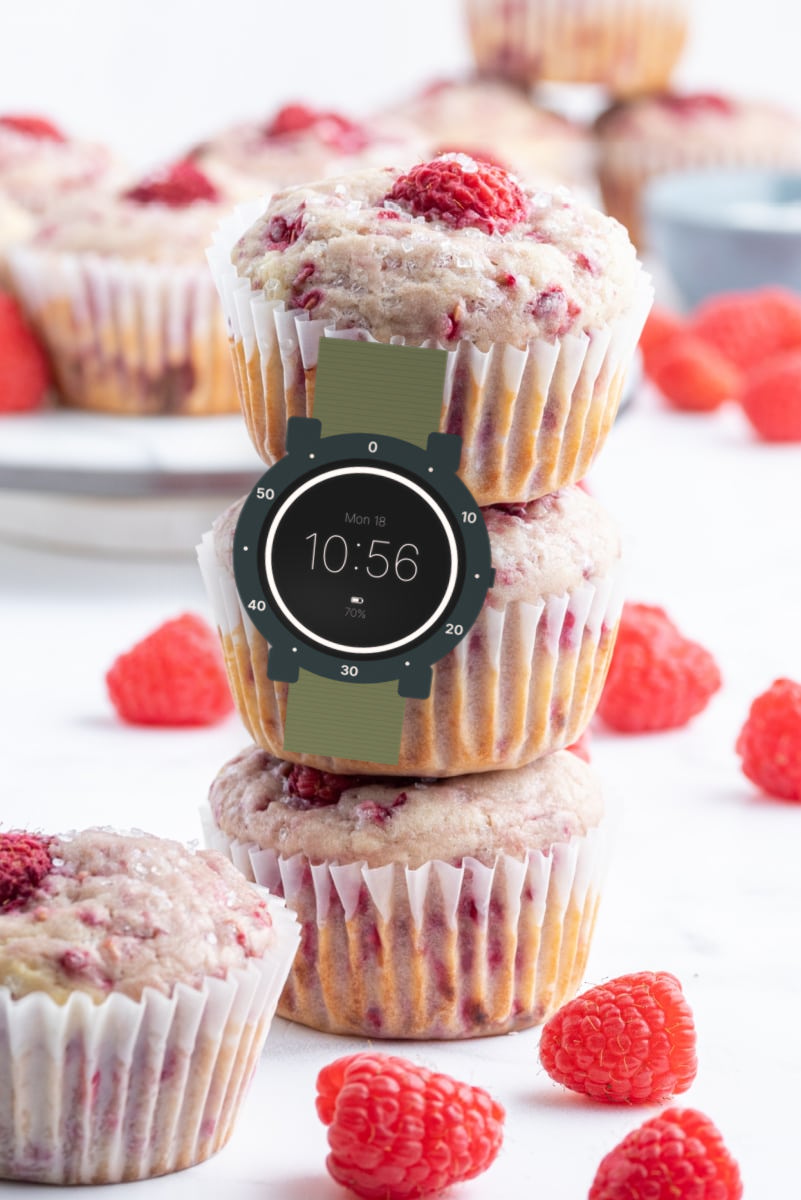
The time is 10:56
